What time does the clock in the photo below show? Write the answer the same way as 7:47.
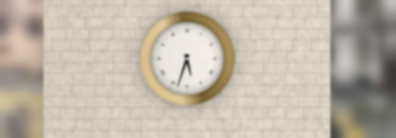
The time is 5:33
